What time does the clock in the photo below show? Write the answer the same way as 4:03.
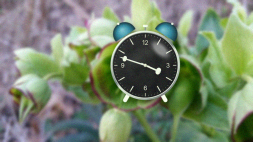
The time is 3:48
